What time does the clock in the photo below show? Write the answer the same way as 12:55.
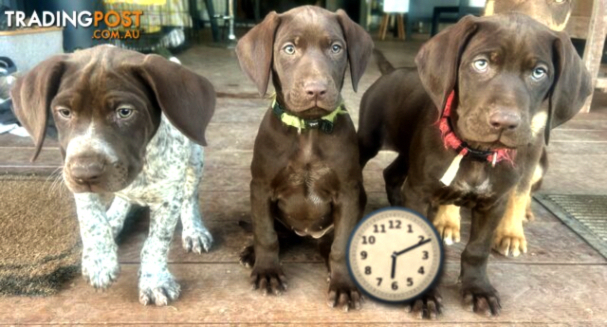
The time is 6:11
